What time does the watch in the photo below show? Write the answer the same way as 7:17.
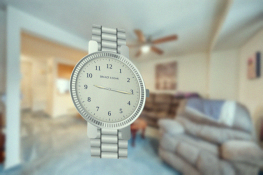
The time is 9:16
